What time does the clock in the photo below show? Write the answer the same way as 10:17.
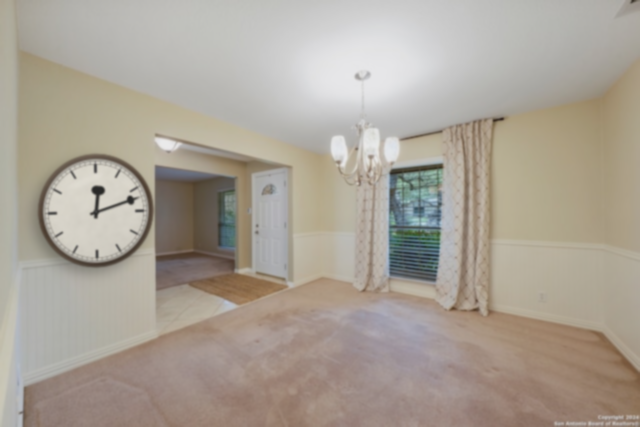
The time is 12:12
